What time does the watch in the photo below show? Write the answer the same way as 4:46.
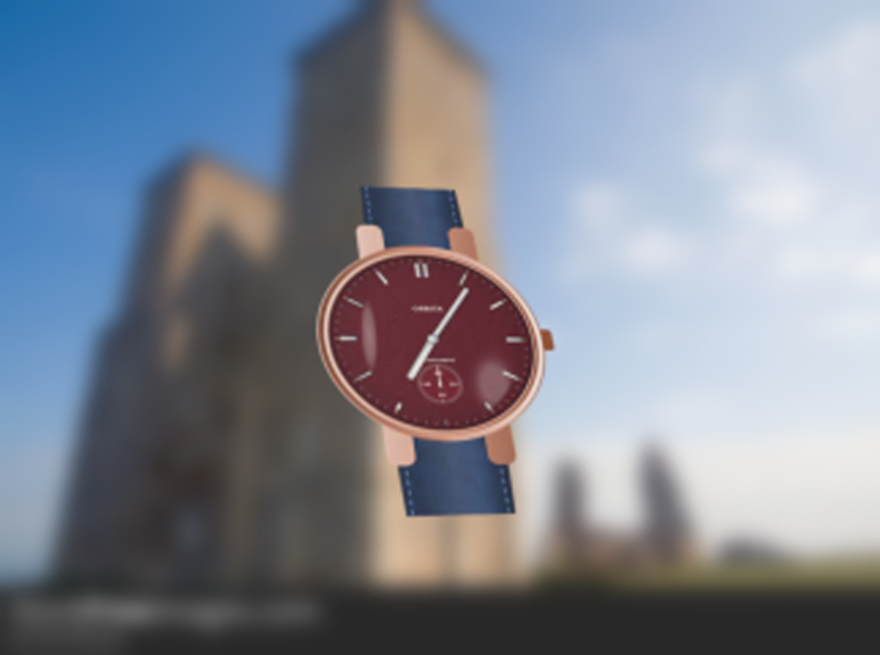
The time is 7:06
